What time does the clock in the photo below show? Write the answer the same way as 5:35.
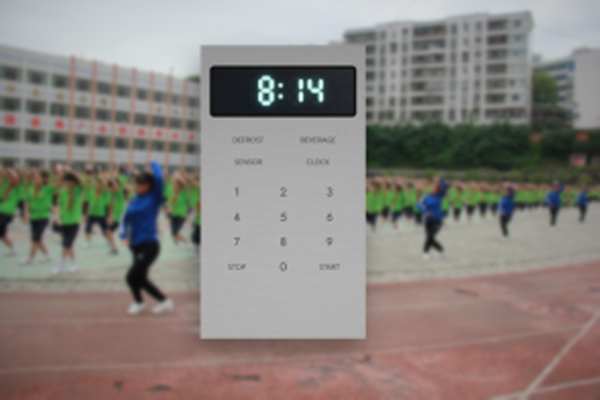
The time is 8:14
